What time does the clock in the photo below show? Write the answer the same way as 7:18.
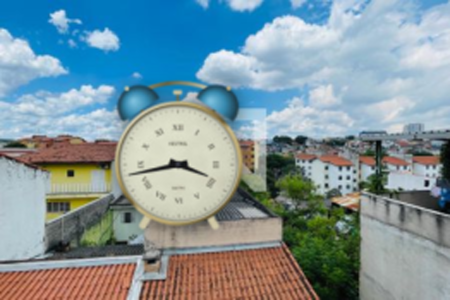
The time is 3:43
